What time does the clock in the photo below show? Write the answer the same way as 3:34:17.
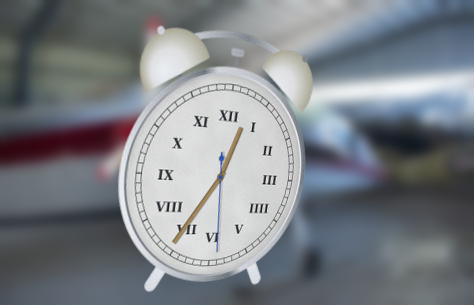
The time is 12:35:29
